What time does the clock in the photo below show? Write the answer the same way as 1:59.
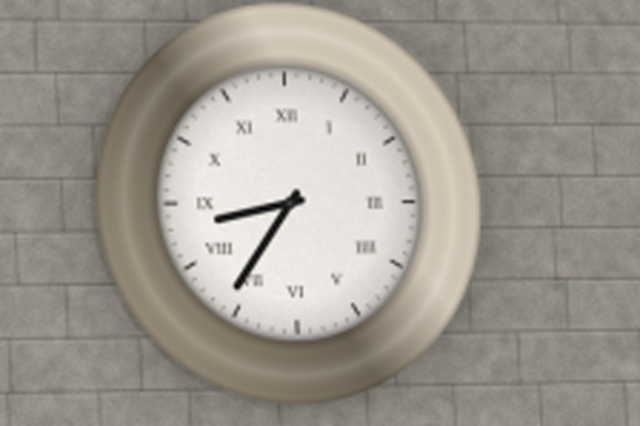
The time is 8:36
